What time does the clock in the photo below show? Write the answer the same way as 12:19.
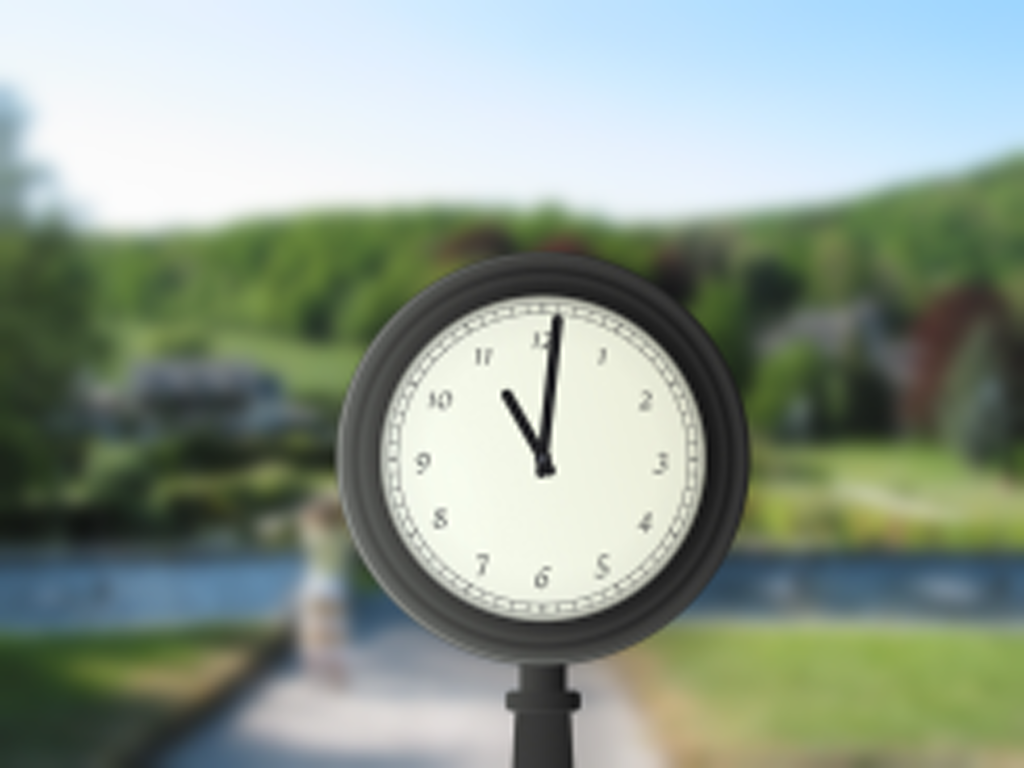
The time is 11:01
